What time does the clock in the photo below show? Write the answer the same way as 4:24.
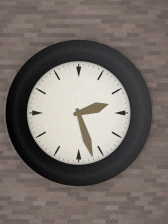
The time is 2:27
